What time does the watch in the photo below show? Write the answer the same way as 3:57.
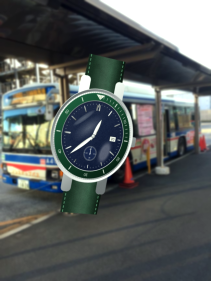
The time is 12:38
